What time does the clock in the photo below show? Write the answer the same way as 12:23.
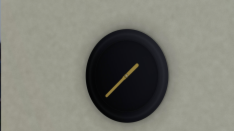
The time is 1:38
